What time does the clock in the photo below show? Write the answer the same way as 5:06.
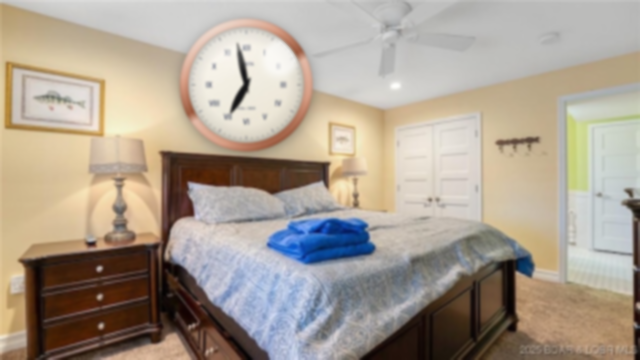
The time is 6:58
